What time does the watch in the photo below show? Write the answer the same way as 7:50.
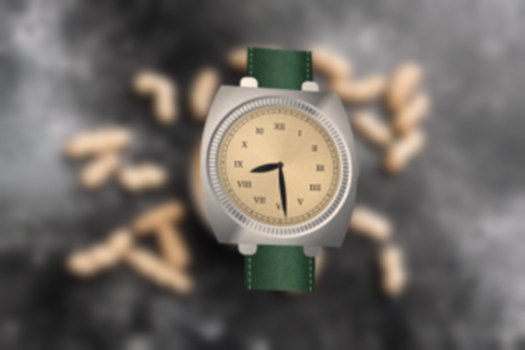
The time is 8:29
